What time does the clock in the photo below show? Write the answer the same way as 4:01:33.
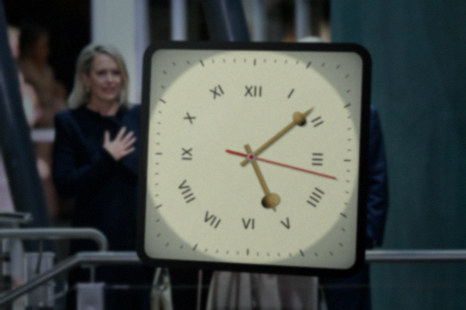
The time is 5:08:17
